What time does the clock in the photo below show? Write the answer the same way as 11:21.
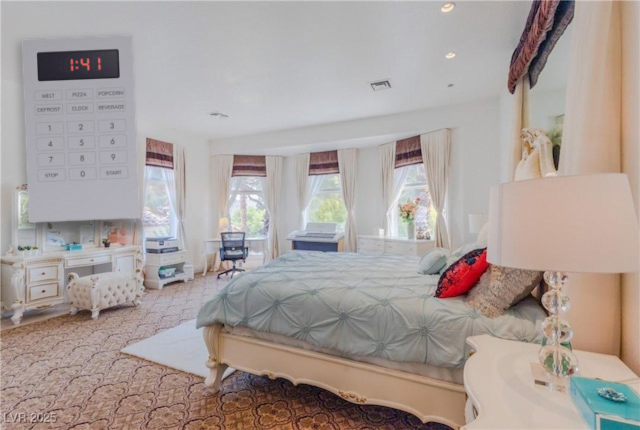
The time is 1:41
